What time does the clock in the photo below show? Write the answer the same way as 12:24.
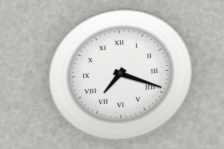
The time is 7:19
